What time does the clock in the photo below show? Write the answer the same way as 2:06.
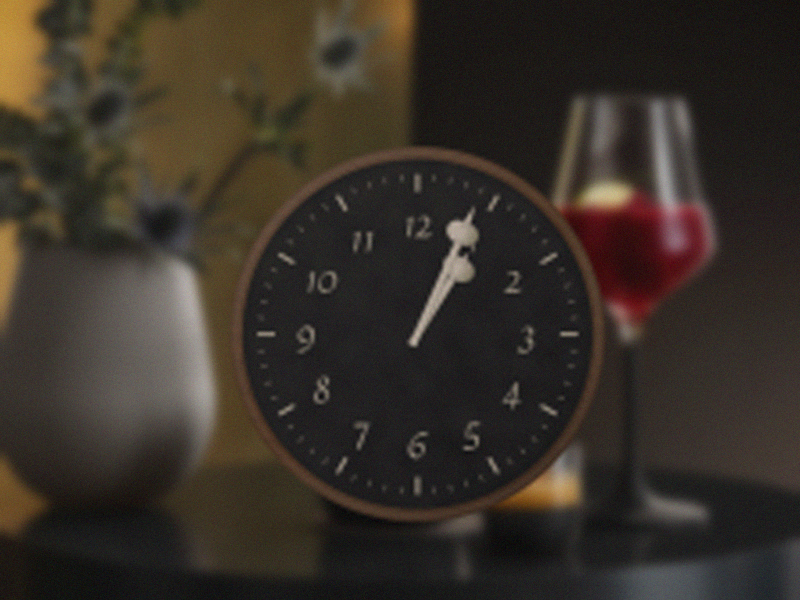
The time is 1:04
